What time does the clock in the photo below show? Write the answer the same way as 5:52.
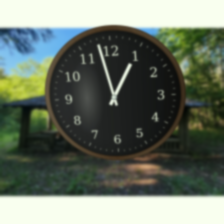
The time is 12:58
